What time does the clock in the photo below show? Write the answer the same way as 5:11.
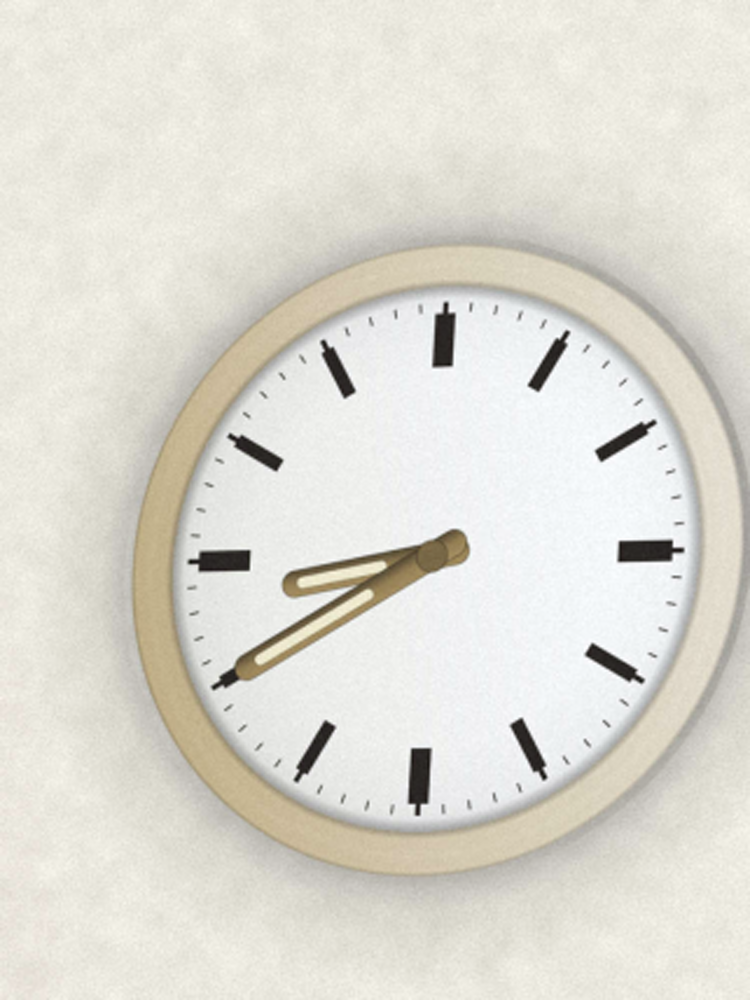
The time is 8:40
